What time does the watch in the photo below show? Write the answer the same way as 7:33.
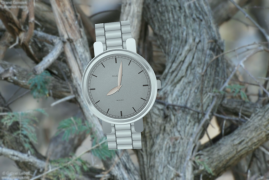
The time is 8:02
